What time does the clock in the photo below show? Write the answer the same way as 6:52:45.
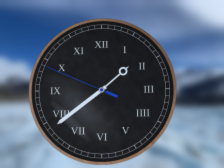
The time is 1:38:49
